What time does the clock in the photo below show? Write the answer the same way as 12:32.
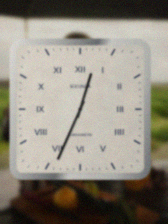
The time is 12:34
